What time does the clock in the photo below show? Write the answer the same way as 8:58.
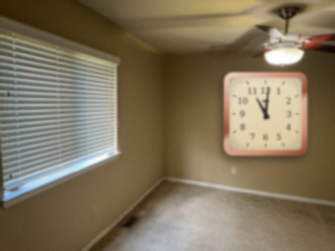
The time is 11:01
